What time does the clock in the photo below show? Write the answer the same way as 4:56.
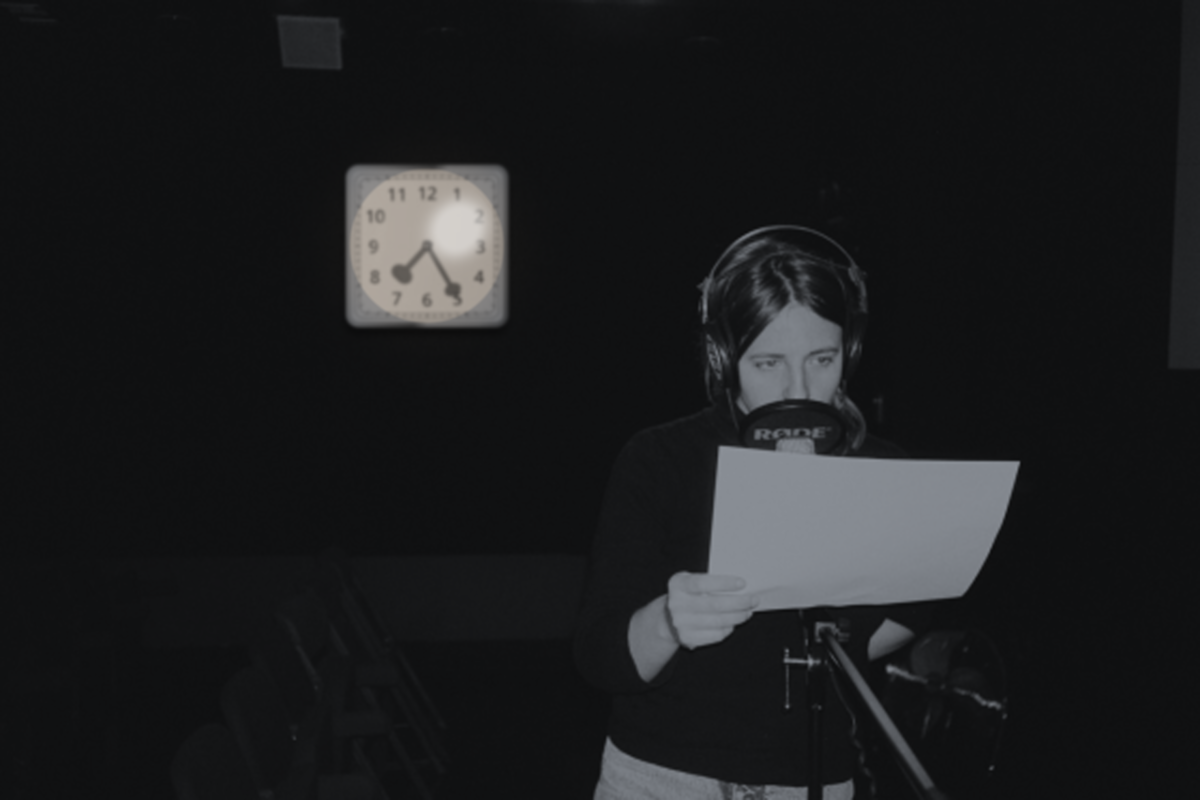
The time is 7:25
